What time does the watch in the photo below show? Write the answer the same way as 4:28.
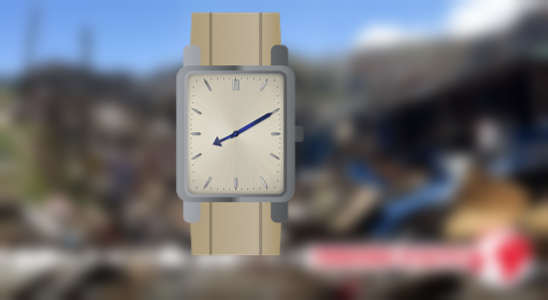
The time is 8:10
